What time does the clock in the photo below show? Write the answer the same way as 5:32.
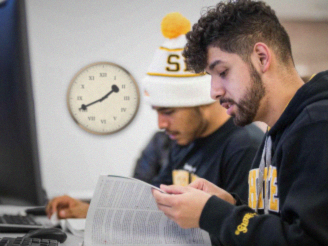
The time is 1:41
